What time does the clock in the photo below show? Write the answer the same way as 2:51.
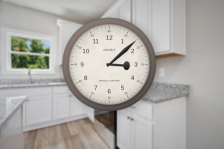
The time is 3:08
